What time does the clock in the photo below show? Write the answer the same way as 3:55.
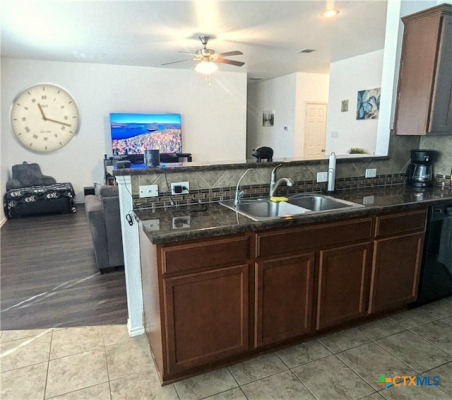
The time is 11:18
